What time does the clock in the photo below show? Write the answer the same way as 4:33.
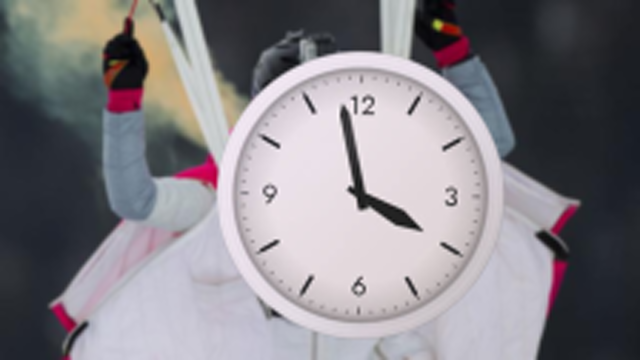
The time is 3:58
